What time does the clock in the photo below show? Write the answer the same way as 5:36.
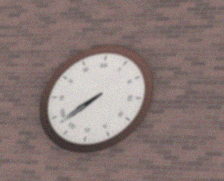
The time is 7:38
